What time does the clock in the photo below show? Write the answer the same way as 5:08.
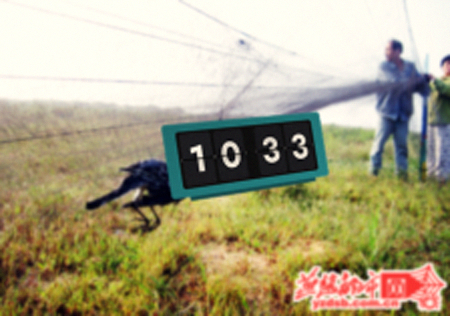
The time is 10:33
